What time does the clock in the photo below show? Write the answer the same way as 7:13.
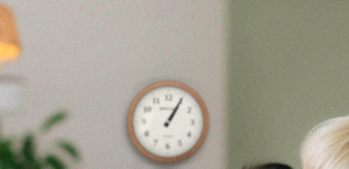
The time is 1:05
